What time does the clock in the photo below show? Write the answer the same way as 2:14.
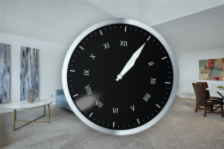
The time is 1:05
